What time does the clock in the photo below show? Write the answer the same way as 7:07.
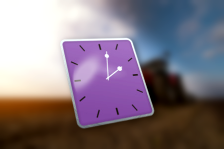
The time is 2:02
